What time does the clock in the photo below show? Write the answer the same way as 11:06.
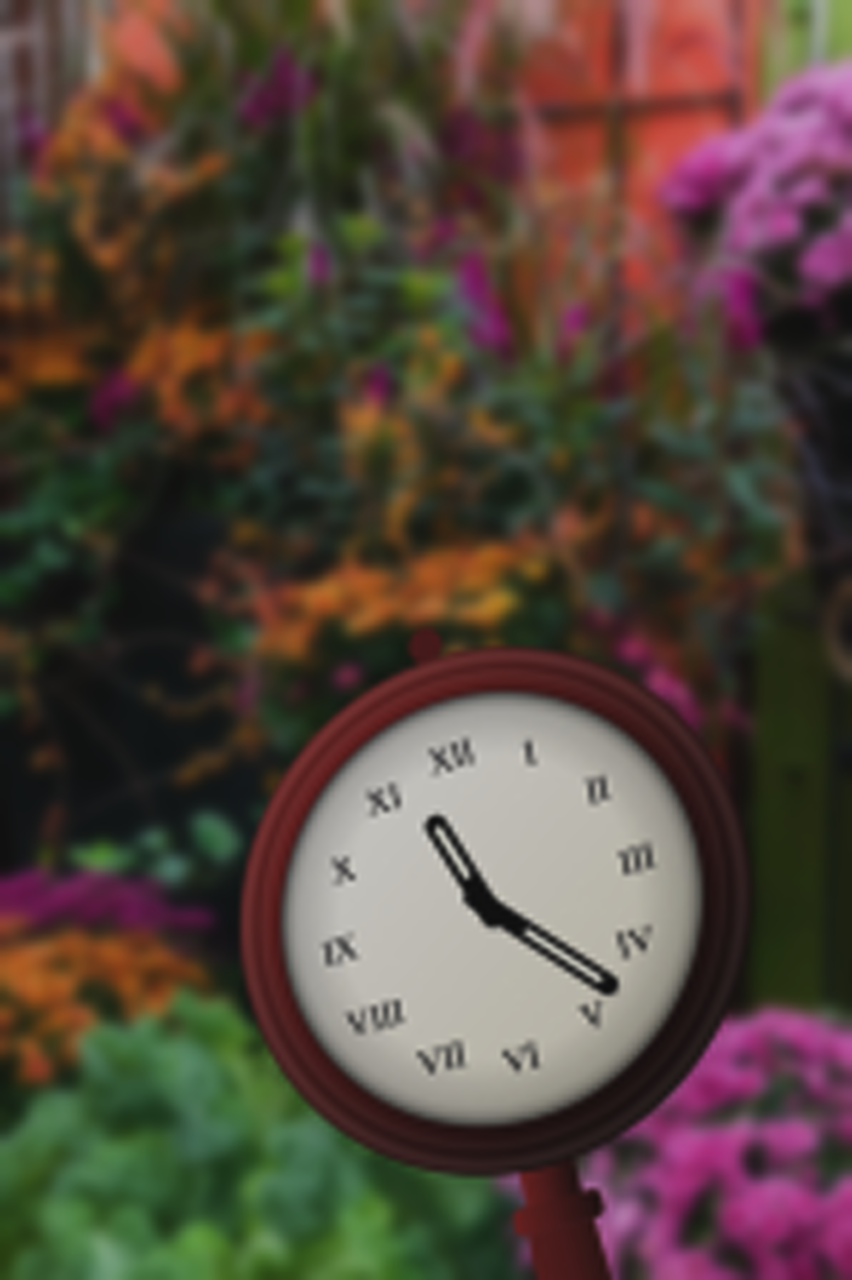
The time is 11:23
